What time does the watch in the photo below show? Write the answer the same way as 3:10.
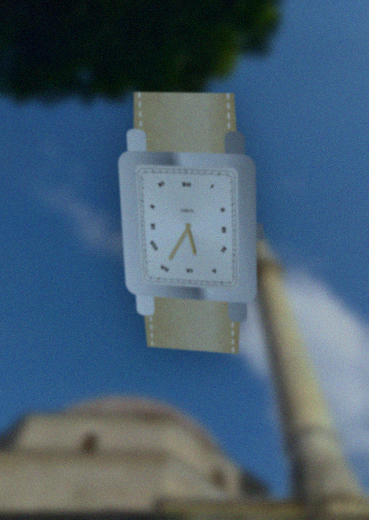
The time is 5:35
